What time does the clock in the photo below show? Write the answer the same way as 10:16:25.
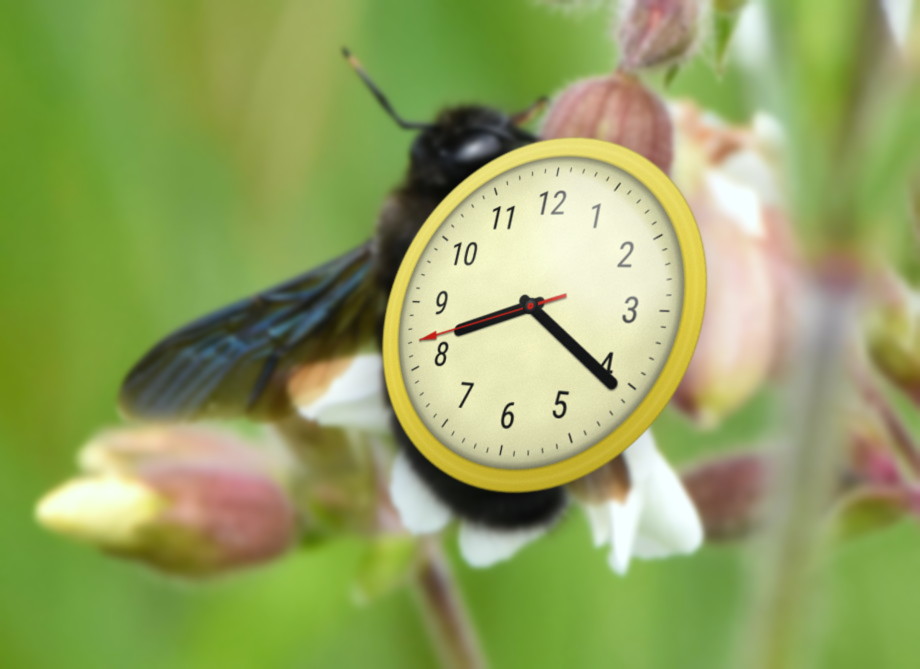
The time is 8:20:42
